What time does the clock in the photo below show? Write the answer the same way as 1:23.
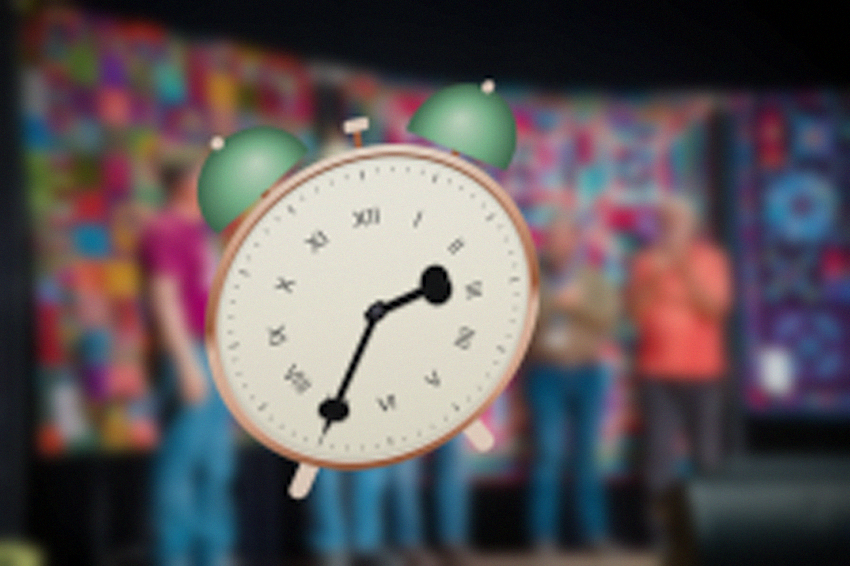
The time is 2:35
